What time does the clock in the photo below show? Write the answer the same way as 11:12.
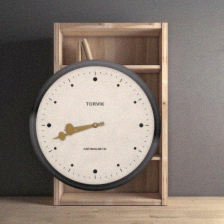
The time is 8:42
